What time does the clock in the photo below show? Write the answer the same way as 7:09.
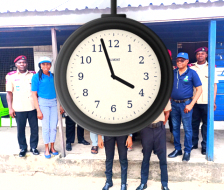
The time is 3:57
